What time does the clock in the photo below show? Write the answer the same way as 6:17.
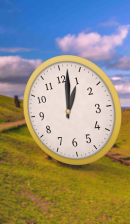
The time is 1:02
